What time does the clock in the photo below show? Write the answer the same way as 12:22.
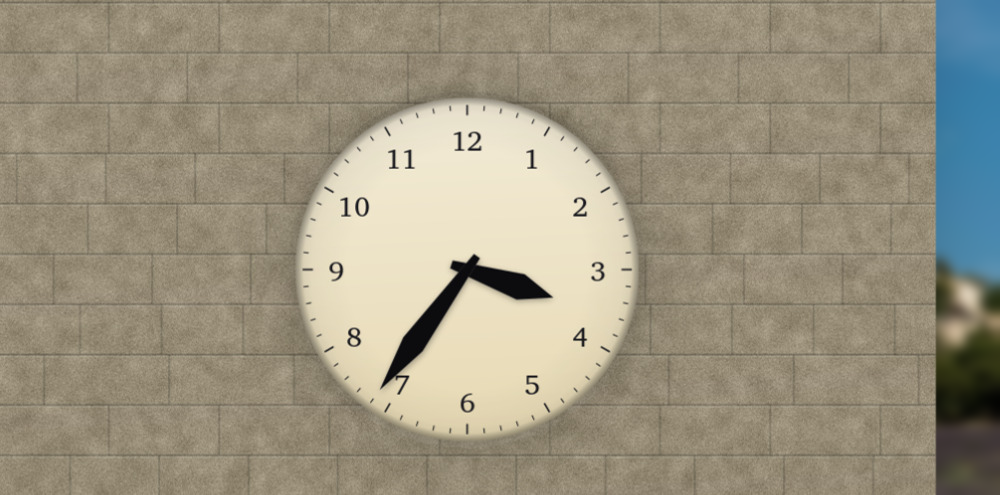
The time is 3:36
